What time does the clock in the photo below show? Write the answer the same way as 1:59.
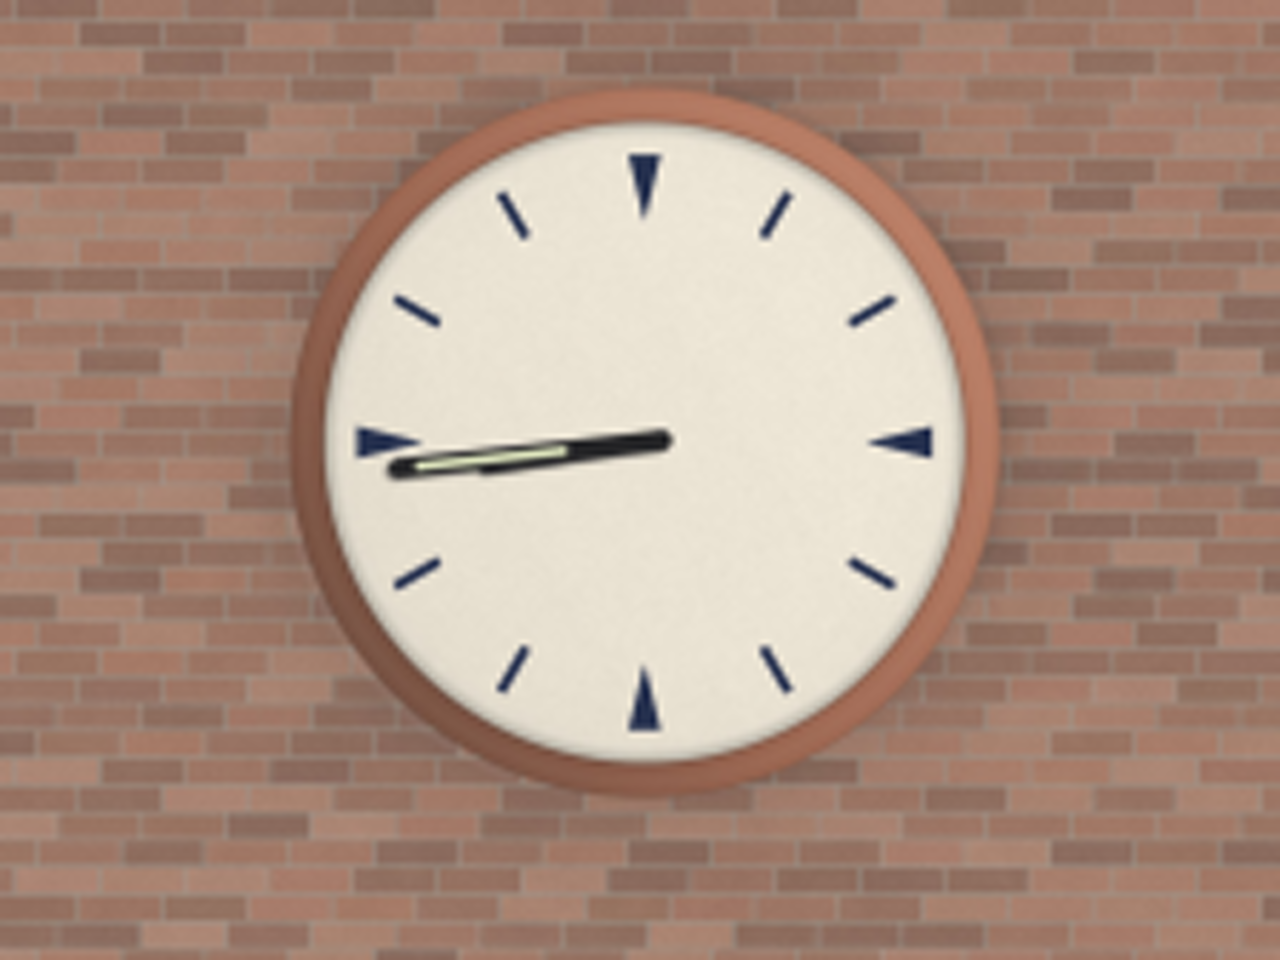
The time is 8:44
